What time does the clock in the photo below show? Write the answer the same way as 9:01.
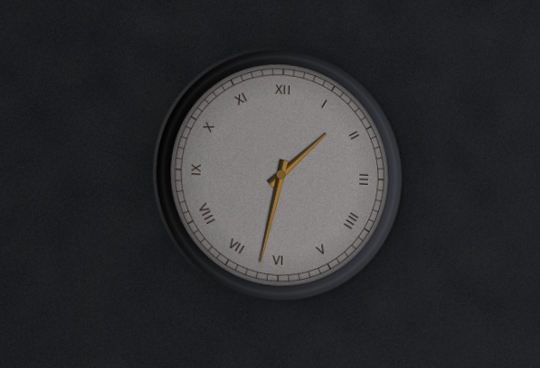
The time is 1:32
